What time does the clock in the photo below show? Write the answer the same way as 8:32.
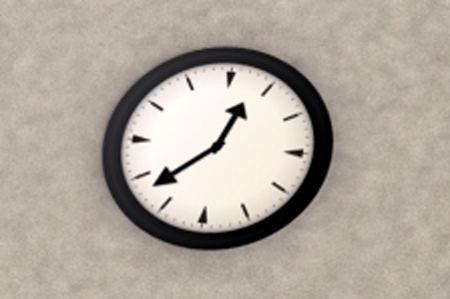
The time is 12:38
